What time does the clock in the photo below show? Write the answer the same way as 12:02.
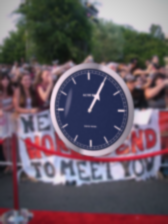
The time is 1:05
